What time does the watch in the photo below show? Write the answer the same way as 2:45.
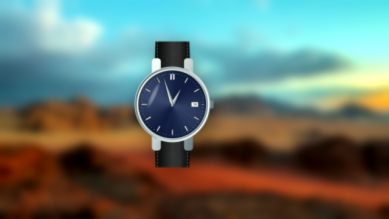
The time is 12:57
